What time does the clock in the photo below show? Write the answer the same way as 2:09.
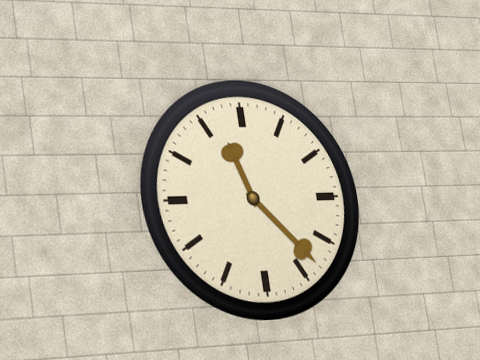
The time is 11:23
